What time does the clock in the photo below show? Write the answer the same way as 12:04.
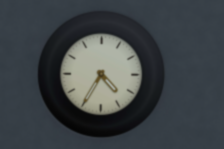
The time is 4:35
